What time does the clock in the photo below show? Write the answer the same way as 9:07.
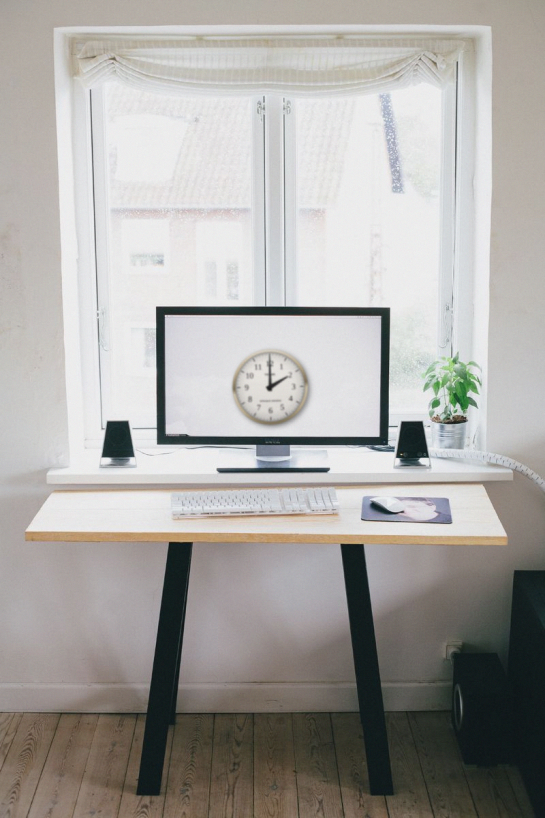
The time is 2:00
